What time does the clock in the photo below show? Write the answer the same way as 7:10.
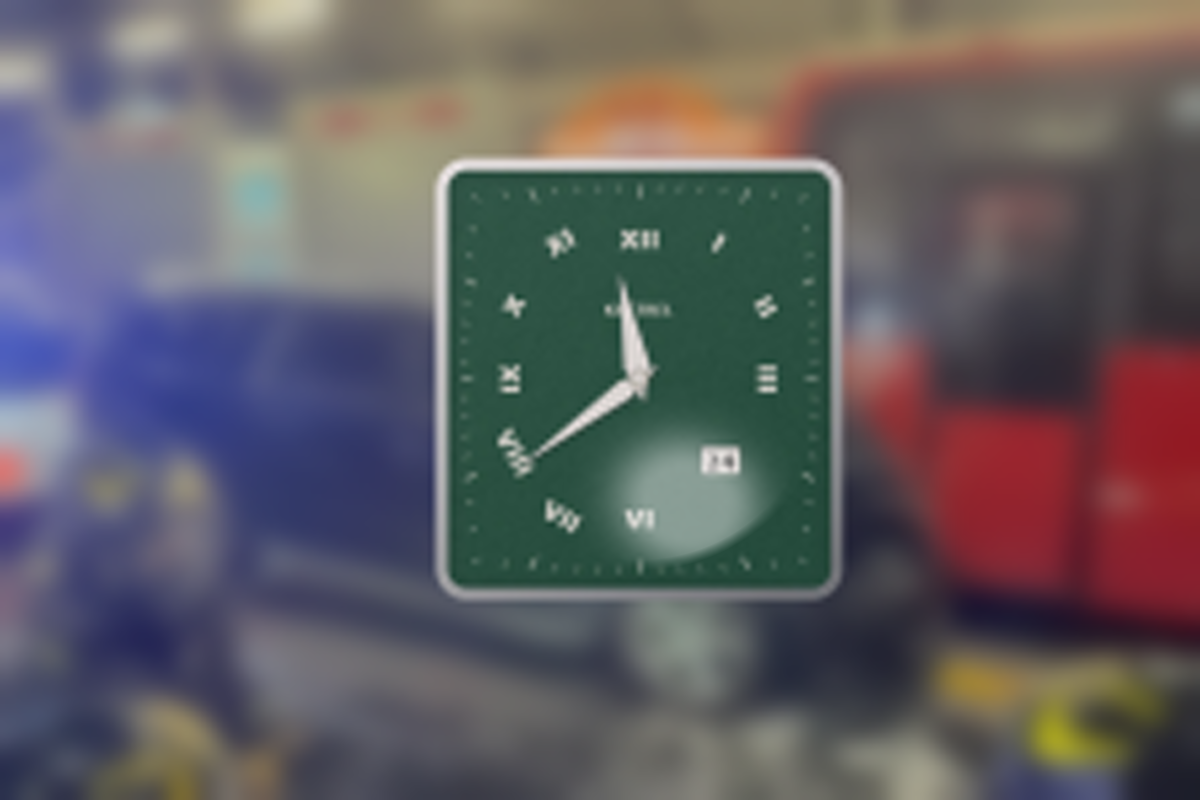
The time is 11:39
